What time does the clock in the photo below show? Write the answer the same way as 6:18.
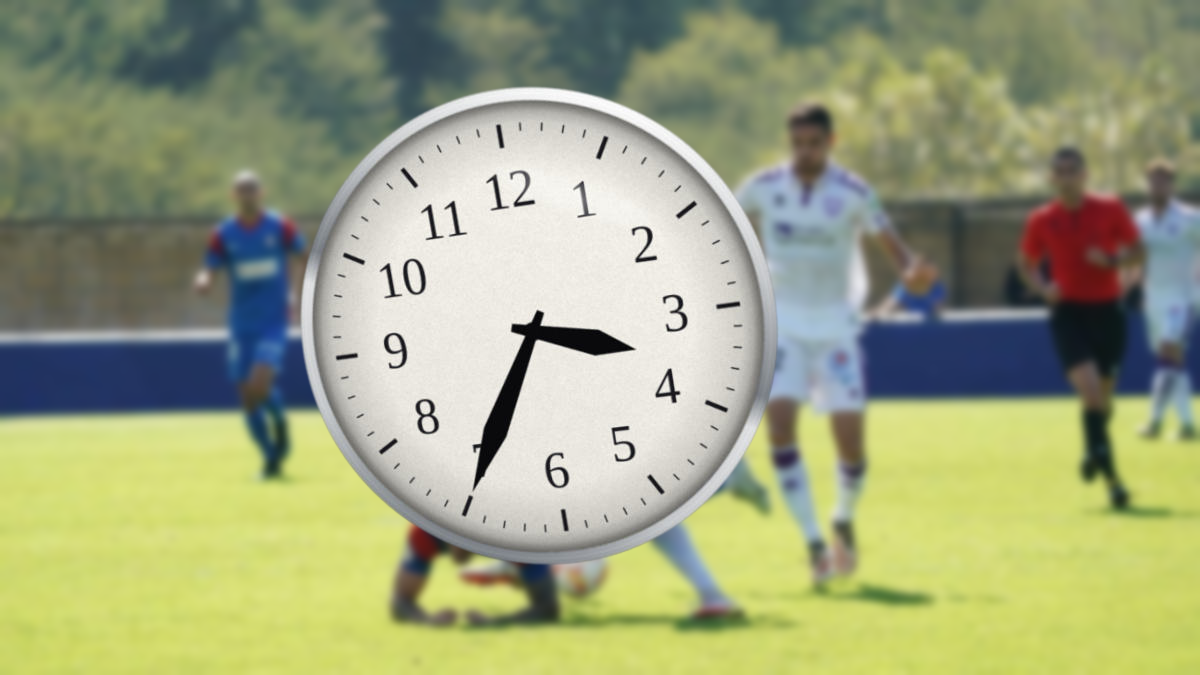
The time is 3:35
